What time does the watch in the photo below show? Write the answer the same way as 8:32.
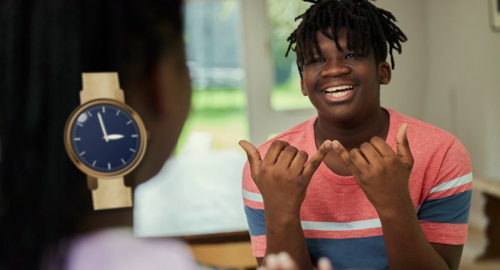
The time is 2:58
